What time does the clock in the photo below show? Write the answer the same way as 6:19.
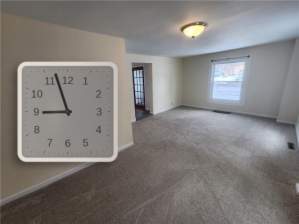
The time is 8:57
